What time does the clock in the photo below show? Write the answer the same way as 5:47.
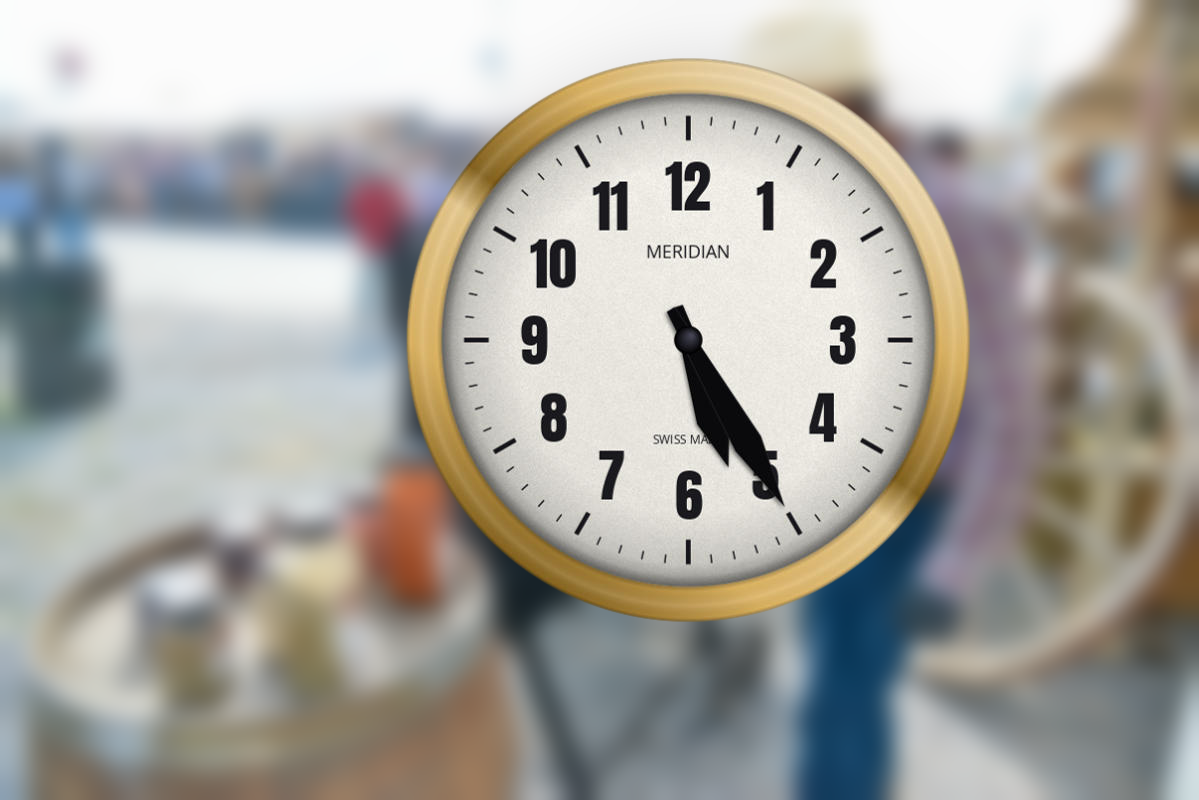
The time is 5:25
